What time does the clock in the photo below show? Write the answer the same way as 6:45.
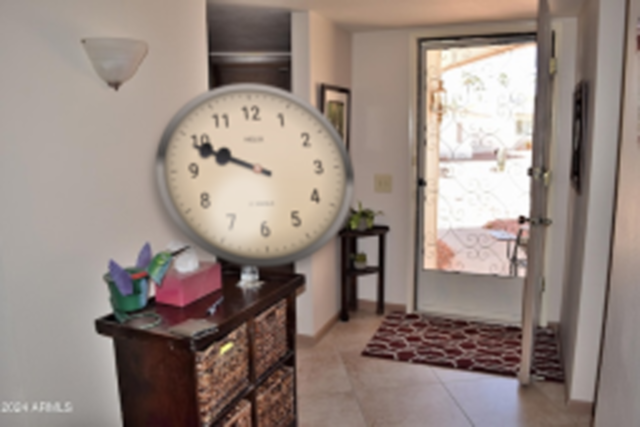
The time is 9:49
